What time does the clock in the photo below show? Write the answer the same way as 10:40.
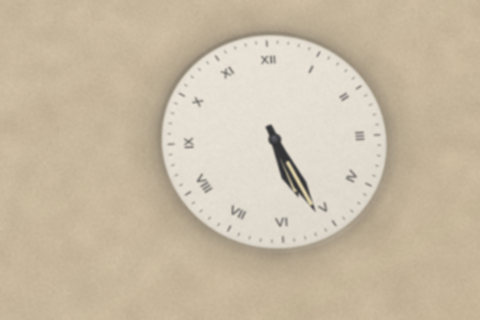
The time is 5:26
